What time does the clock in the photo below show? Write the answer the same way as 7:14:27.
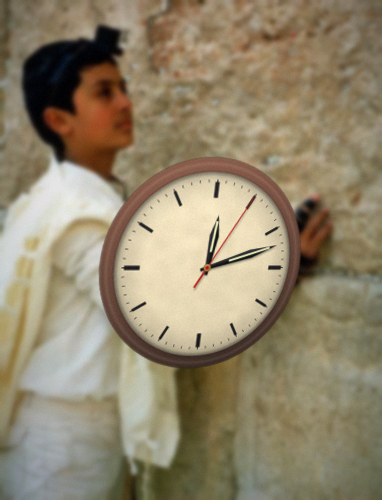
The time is 12:12:05
